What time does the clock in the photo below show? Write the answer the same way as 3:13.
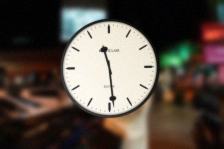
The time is 11:29
